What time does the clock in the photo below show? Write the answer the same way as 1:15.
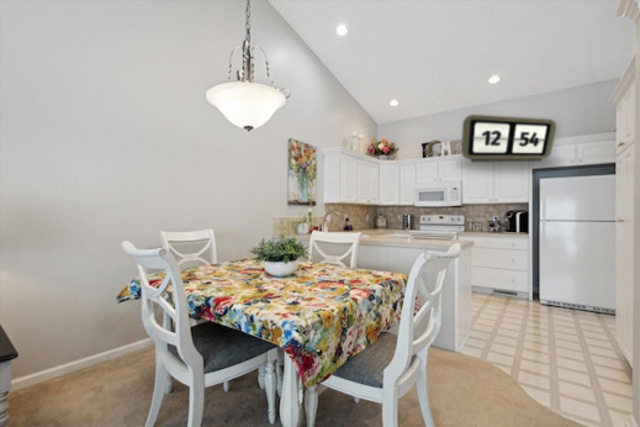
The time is 12:54
